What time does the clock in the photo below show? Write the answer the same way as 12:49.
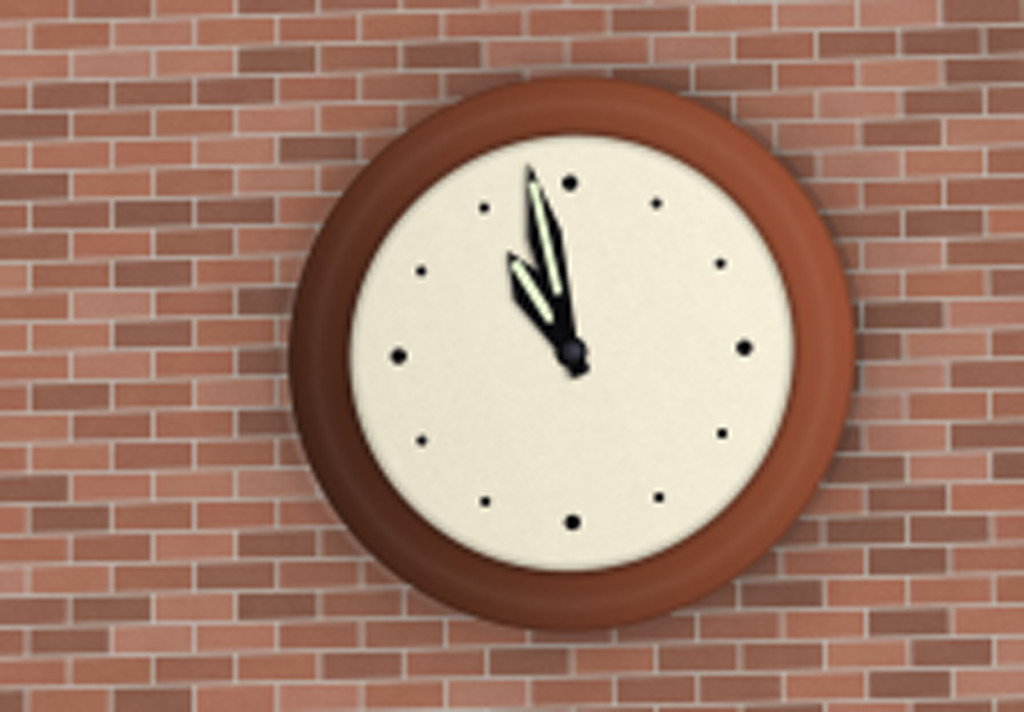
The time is 10:58
